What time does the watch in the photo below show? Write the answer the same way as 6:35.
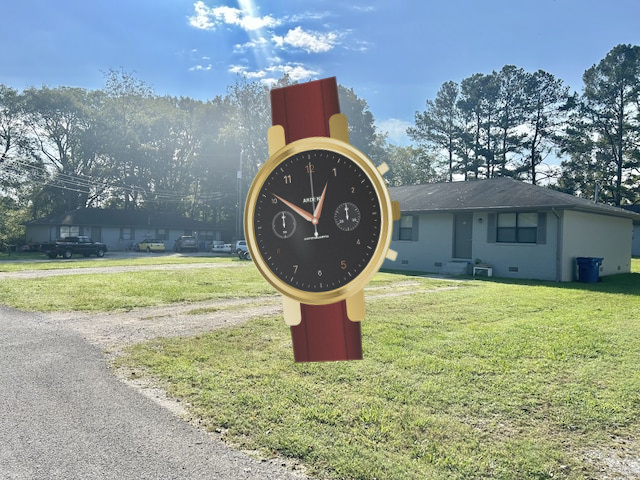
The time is 12:51
